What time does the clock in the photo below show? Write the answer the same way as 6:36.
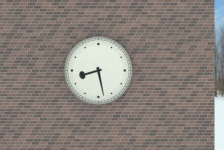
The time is 8:28
